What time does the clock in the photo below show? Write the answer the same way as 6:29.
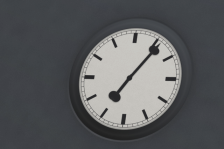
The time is 7:06
